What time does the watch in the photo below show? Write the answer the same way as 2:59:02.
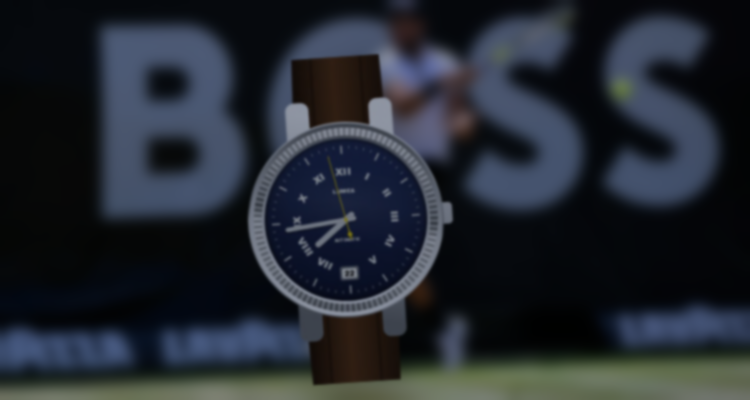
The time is 7:43:58
